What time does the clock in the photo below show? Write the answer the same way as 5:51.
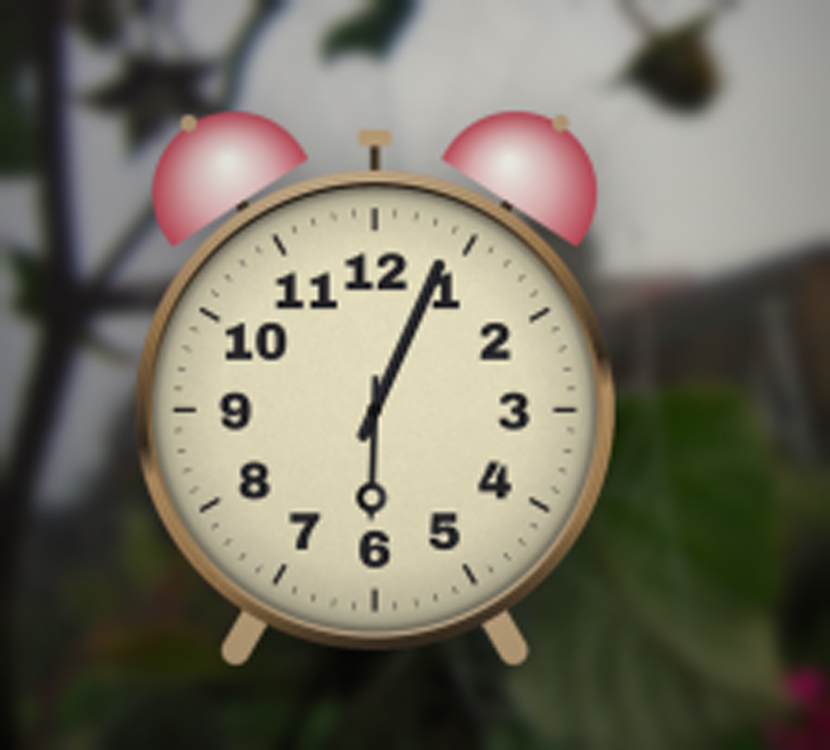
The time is 6:04
